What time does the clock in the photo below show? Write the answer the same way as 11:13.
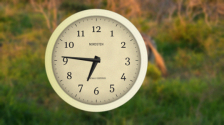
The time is 6:46
